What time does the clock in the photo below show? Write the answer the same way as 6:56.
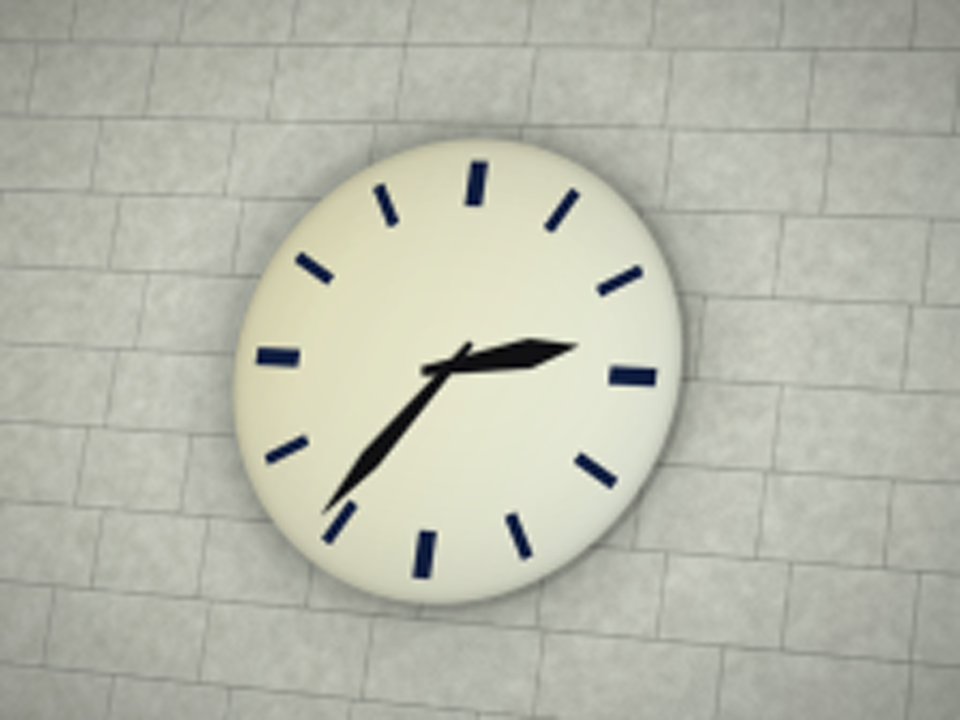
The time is 2:36
